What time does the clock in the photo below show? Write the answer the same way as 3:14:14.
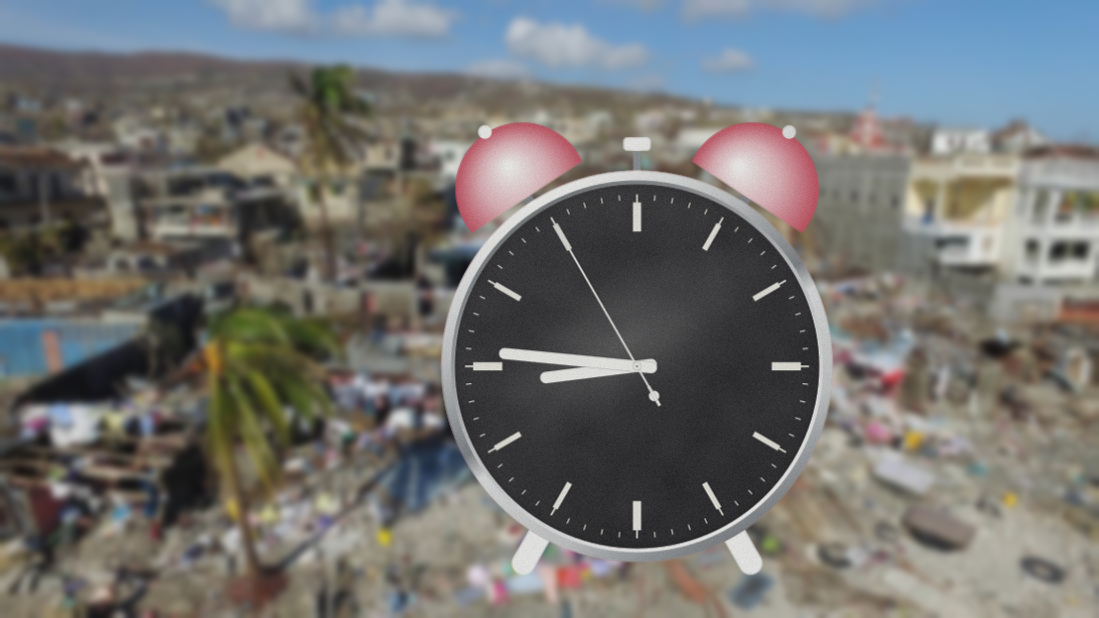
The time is 8:45:55
